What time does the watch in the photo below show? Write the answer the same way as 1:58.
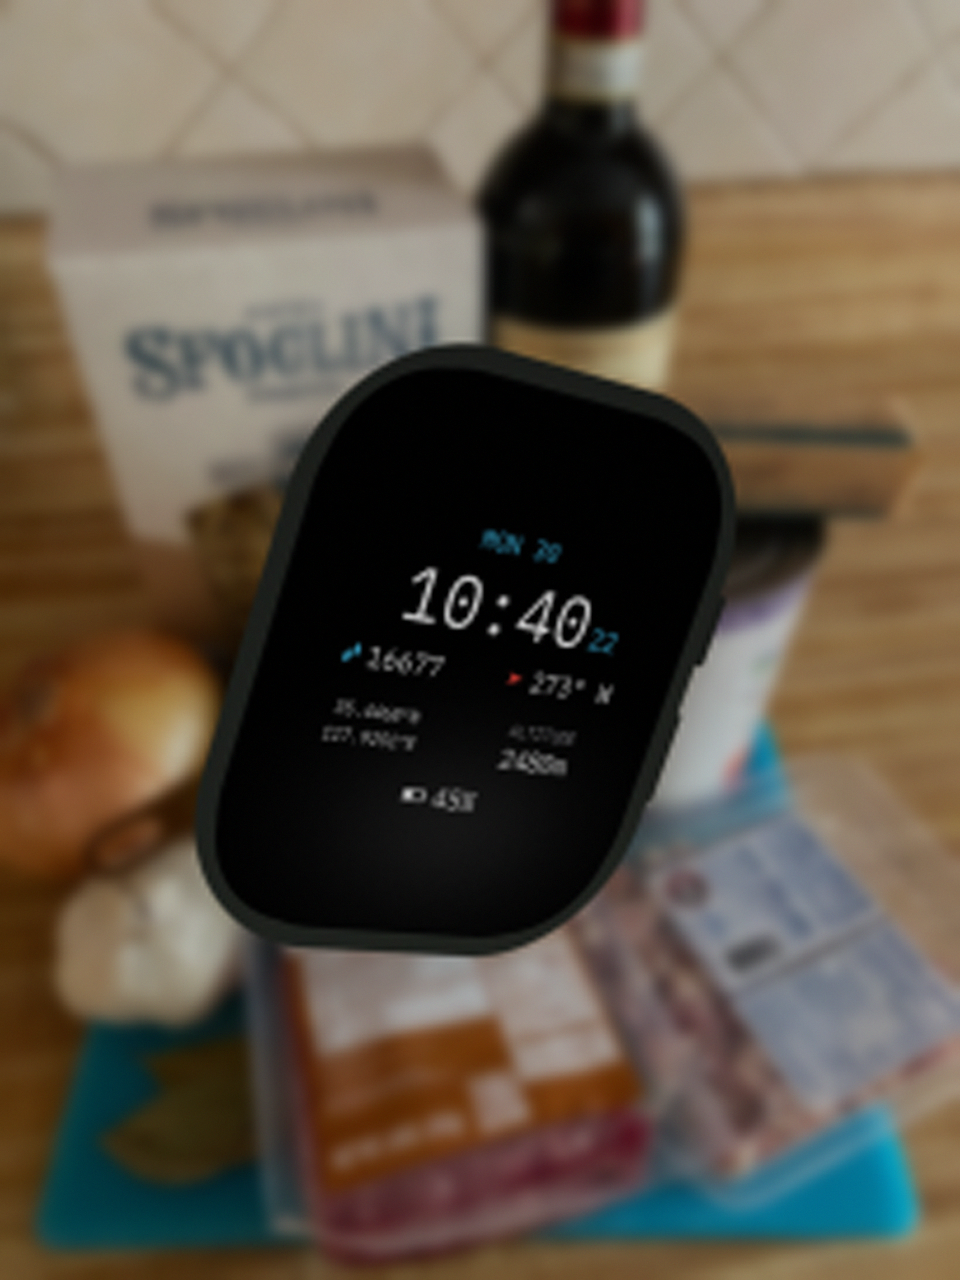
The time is 10:40
